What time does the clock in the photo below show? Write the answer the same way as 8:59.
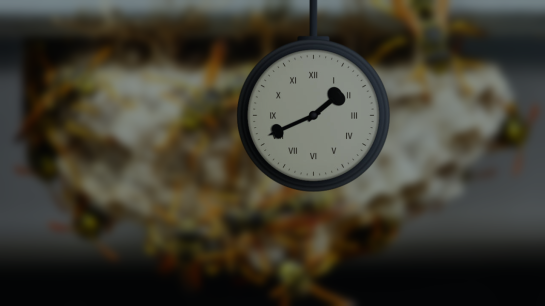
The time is 1:41
